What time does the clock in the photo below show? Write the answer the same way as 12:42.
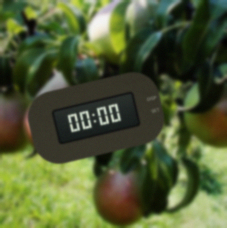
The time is 0:00
